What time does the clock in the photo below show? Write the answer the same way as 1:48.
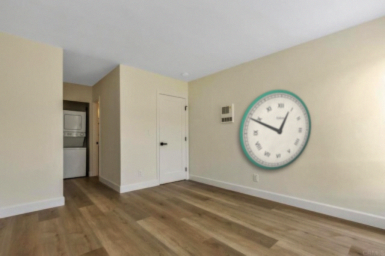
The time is 12:49
